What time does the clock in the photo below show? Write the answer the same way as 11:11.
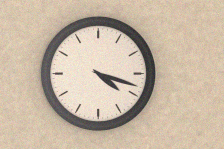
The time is 4:18
